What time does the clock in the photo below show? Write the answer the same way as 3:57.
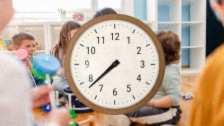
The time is 7:38
